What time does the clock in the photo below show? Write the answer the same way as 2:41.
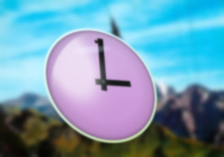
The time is 3:01
